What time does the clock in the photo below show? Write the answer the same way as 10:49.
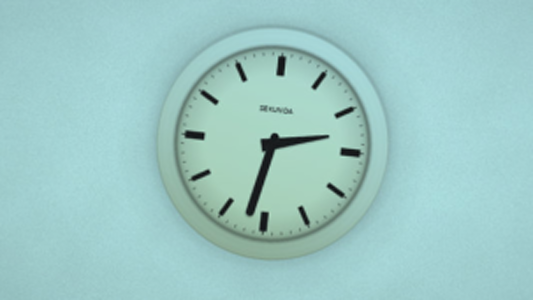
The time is 2:32
